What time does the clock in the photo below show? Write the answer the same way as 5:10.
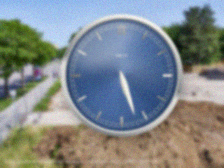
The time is 5:27
